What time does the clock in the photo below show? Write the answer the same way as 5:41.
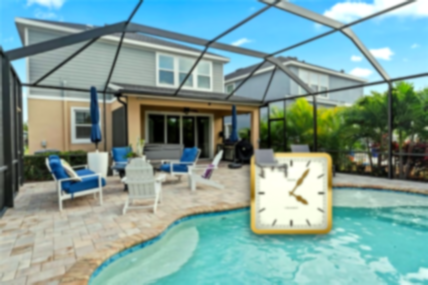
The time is 4:06
